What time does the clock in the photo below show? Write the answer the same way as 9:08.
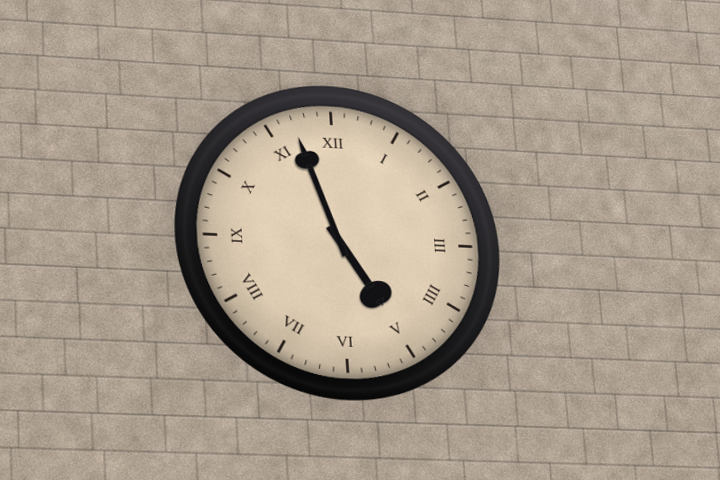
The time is 4:57
